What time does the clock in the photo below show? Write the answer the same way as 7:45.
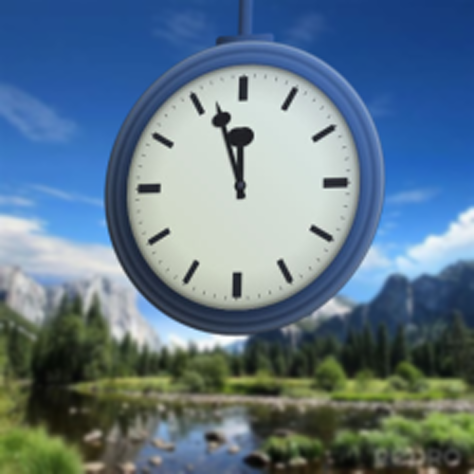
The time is 11:57
